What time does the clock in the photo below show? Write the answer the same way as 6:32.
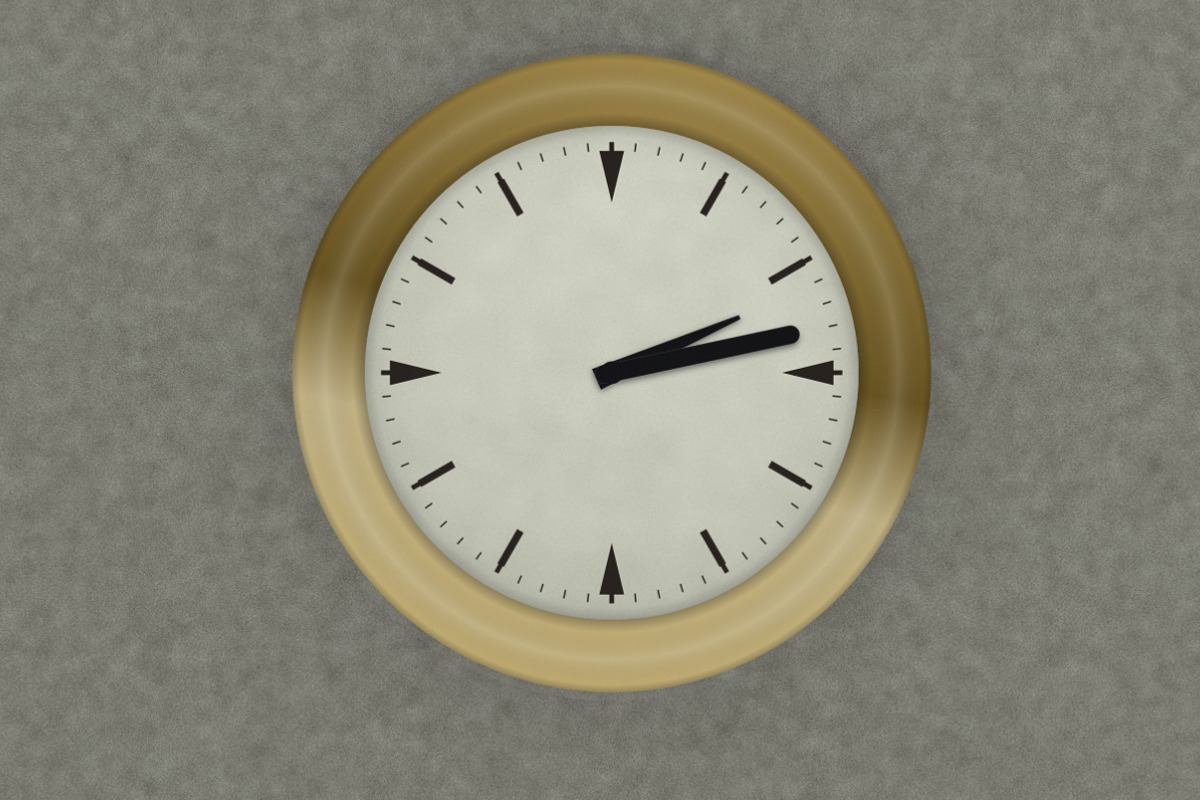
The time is 2:13
